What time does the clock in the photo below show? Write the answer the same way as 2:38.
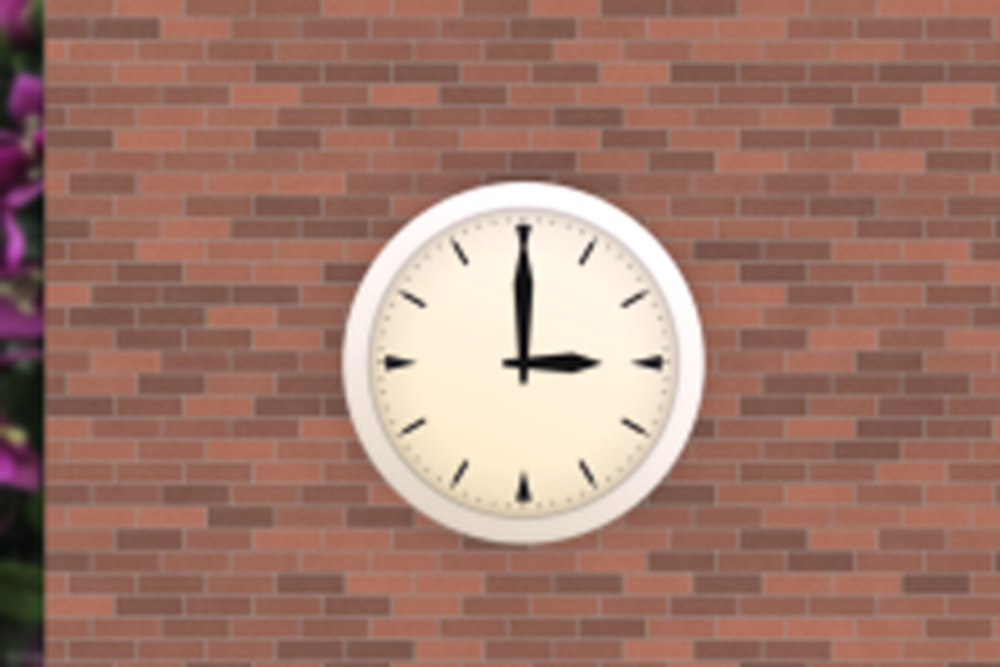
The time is 3:00
